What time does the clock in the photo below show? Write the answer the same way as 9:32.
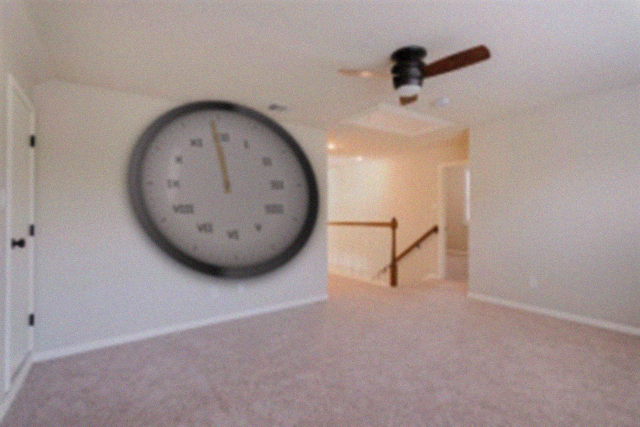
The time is 11:59
